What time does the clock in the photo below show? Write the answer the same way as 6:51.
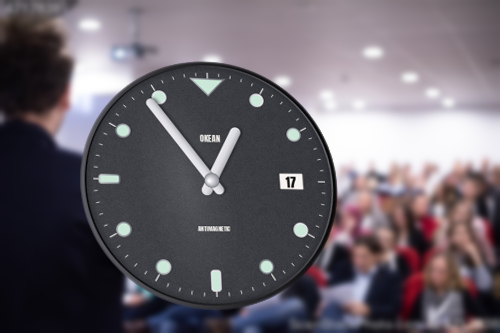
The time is 12:54
